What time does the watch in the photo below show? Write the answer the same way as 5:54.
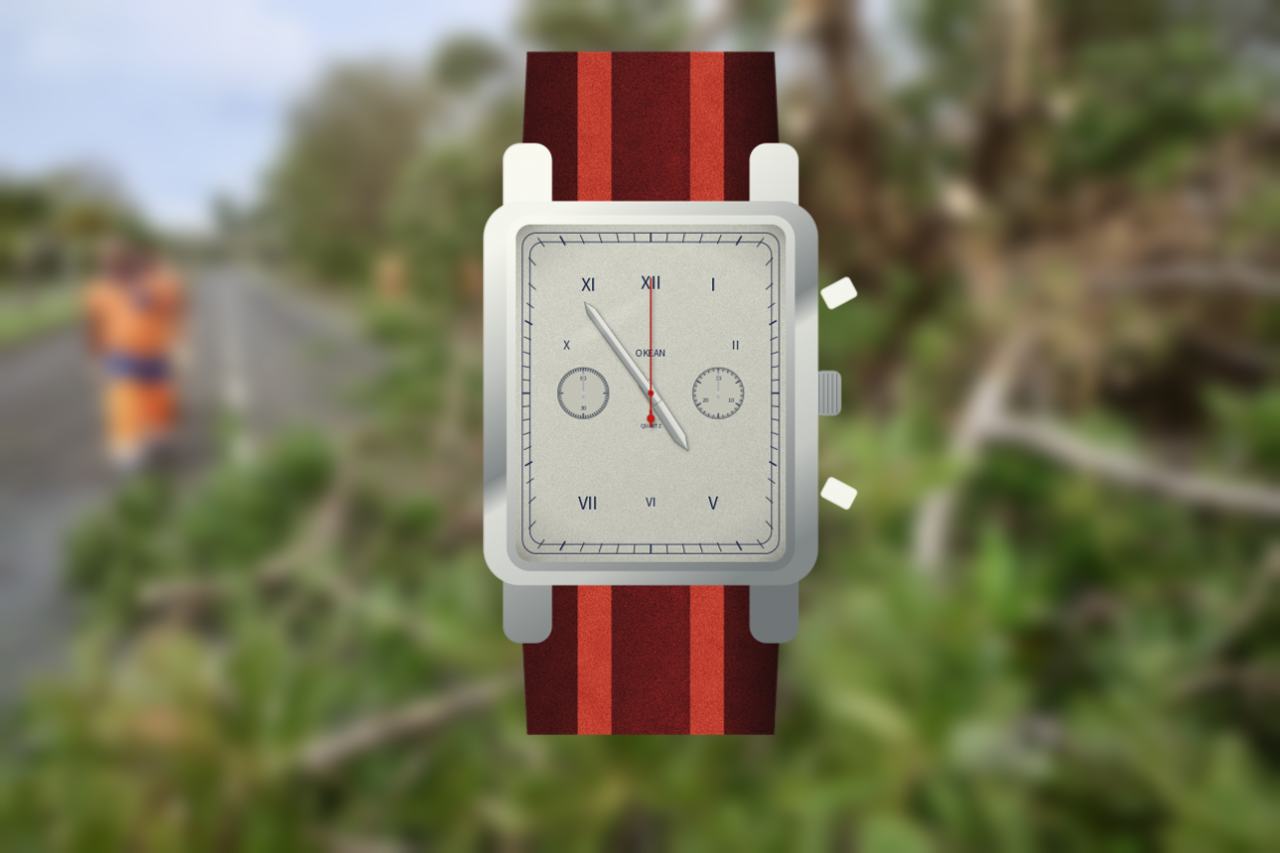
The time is 4:54
